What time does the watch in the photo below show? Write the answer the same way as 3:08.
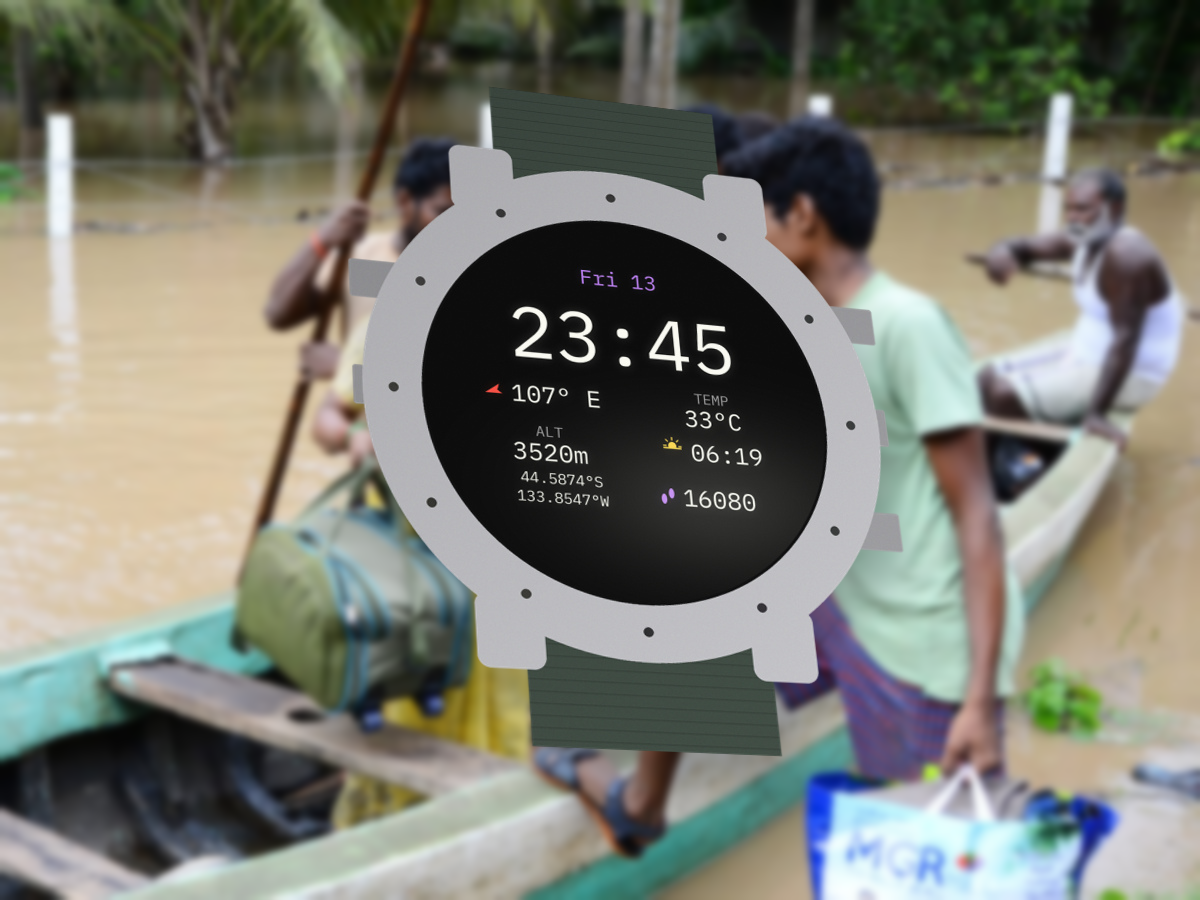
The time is 23:45
